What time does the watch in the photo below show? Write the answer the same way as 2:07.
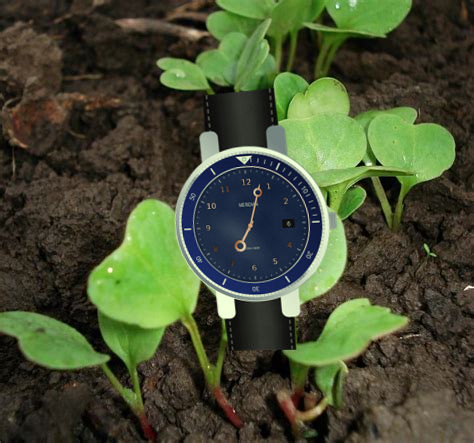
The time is 7:03
